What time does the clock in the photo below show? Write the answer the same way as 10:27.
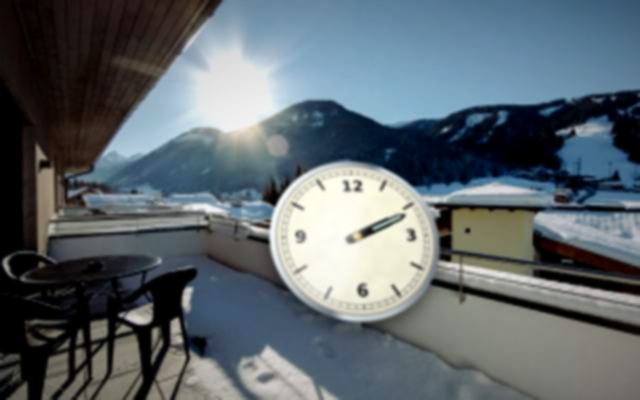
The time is 2:11
